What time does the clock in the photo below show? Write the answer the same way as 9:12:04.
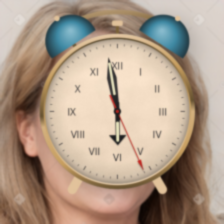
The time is 5:58:26
